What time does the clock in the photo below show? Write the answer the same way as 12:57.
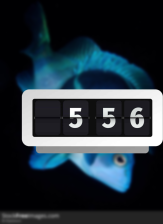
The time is 5:56
